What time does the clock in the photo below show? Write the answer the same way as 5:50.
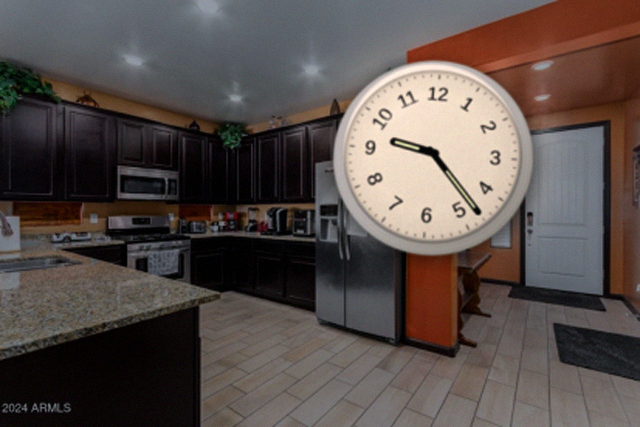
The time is 9:23
